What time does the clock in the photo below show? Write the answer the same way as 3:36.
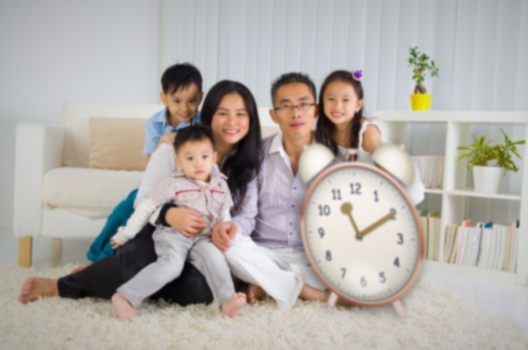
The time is 11:10
